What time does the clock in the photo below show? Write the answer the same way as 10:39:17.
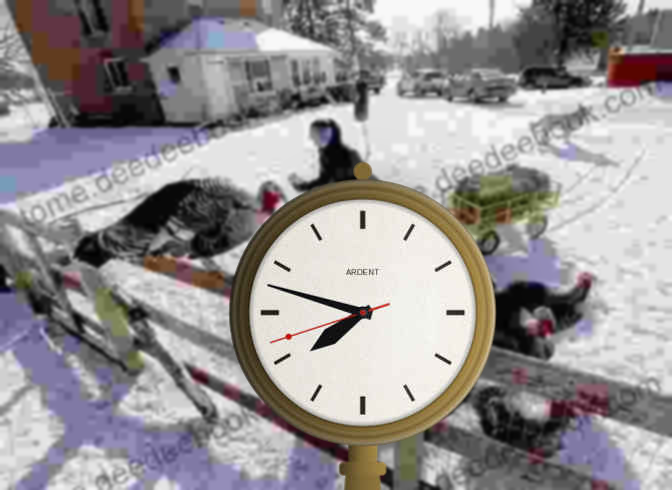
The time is 7:47:42
